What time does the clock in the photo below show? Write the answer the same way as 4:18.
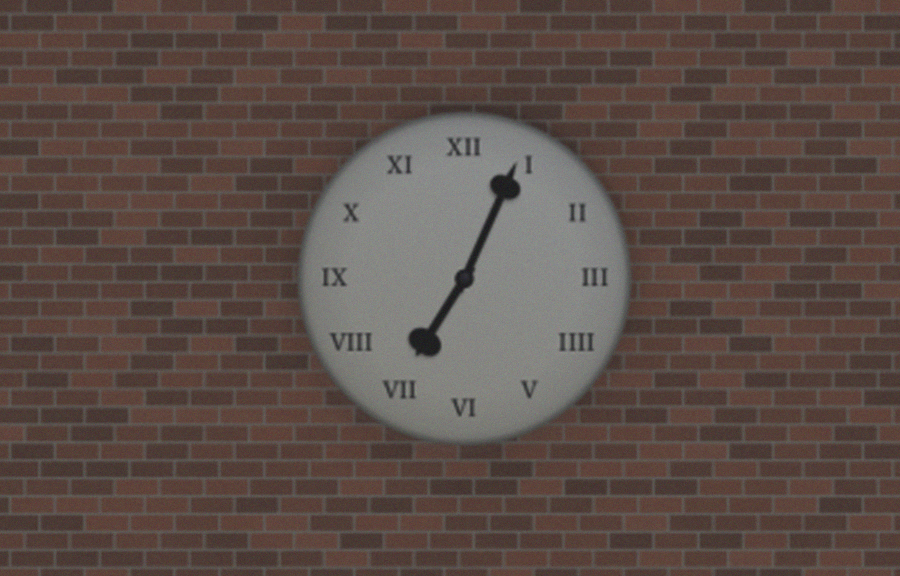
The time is 7:04
